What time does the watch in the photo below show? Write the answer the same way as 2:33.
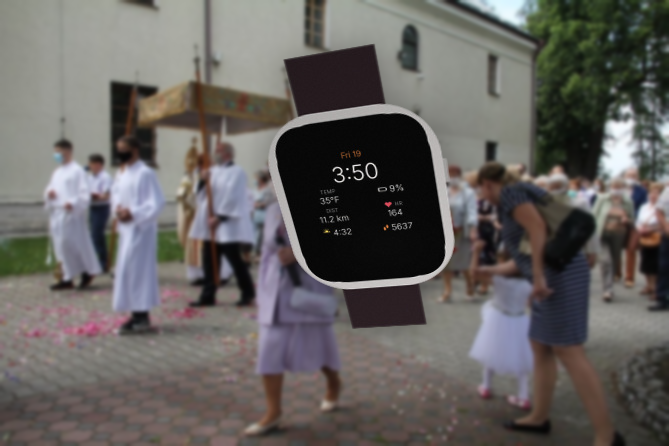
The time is 3:50
